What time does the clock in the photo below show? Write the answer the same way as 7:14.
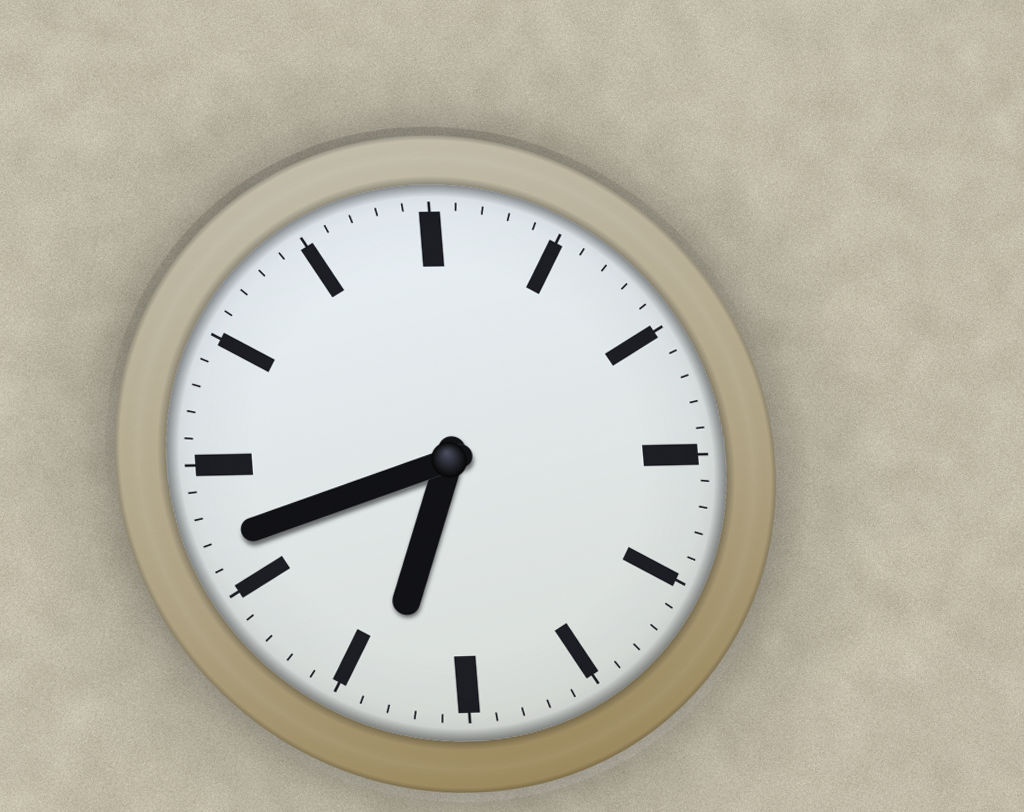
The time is 6:42
